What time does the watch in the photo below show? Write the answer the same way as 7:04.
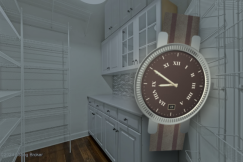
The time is 8:50
